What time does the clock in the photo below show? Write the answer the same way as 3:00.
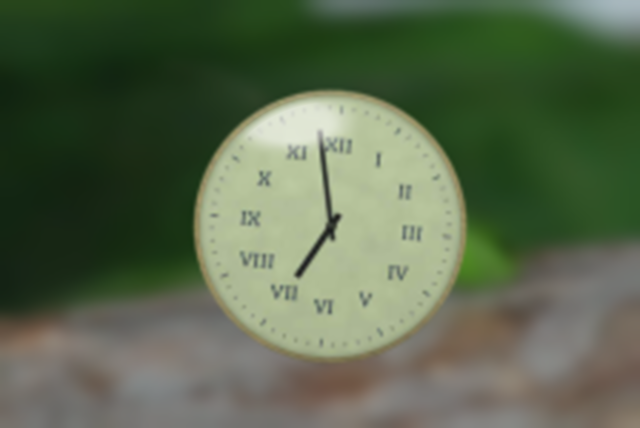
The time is 6:58
